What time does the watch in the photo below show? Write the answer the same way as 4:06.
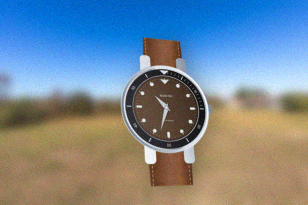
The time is 10:33
